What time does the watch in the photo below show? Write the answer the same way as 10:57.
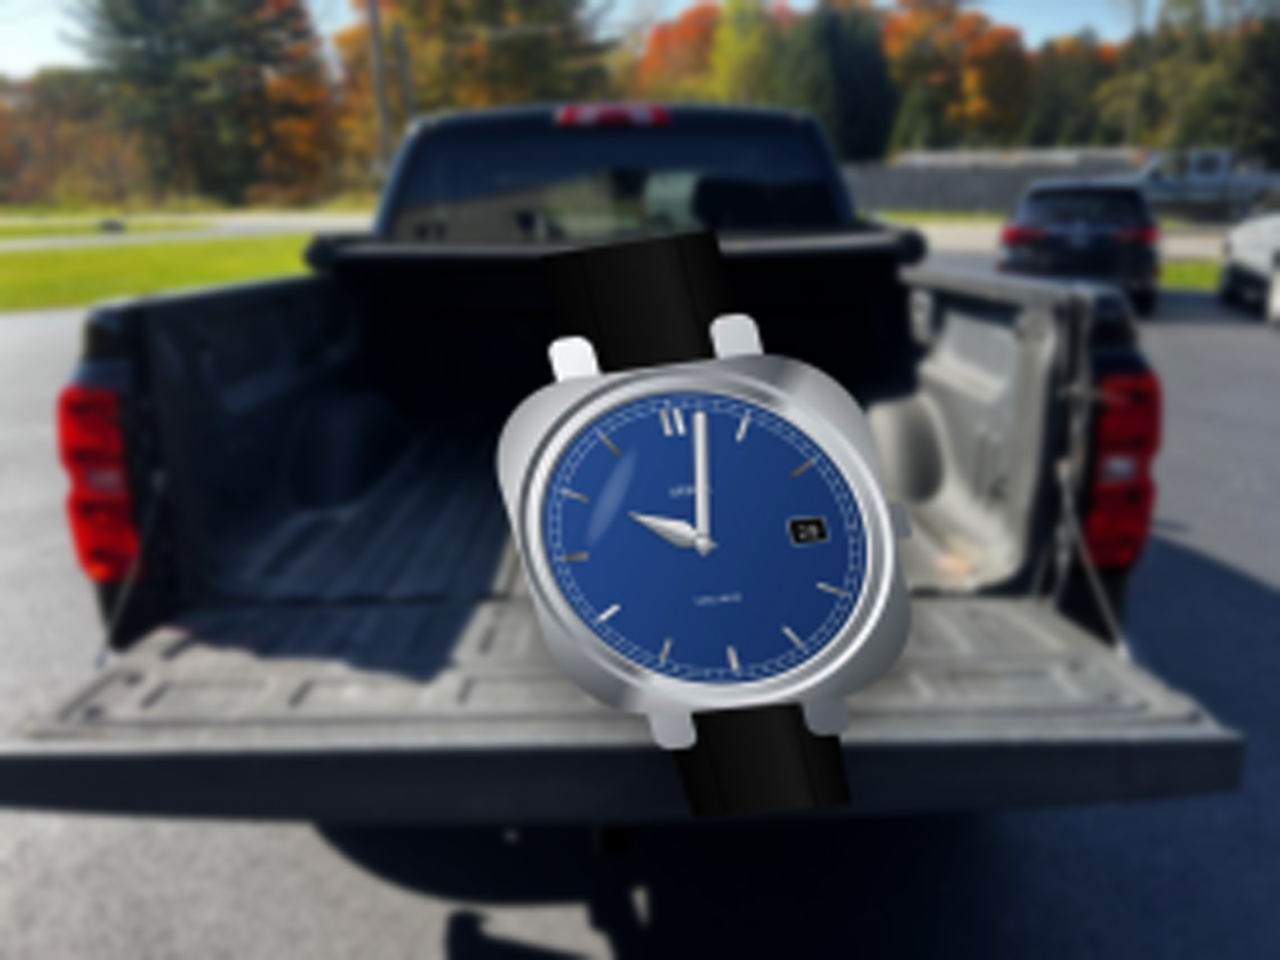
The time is 10:02
